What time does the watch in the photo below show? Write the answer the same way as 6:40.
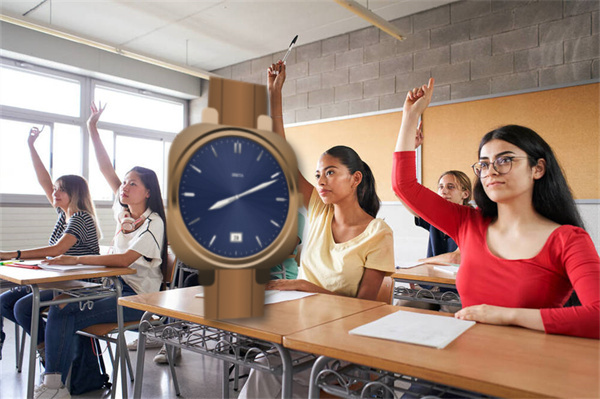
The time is 8:11
